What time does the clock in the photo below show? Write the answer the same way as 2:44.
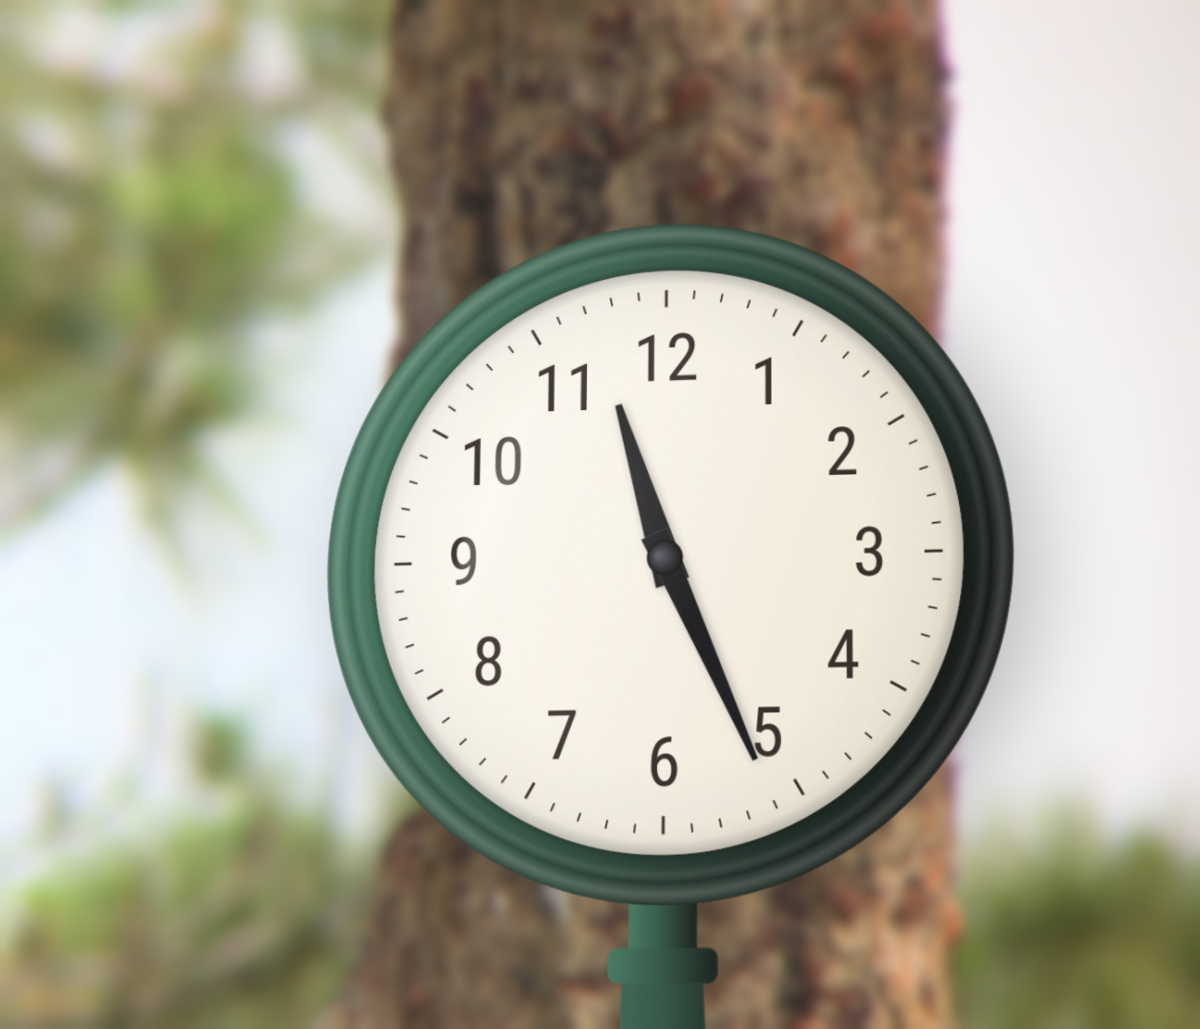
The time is 11:26
